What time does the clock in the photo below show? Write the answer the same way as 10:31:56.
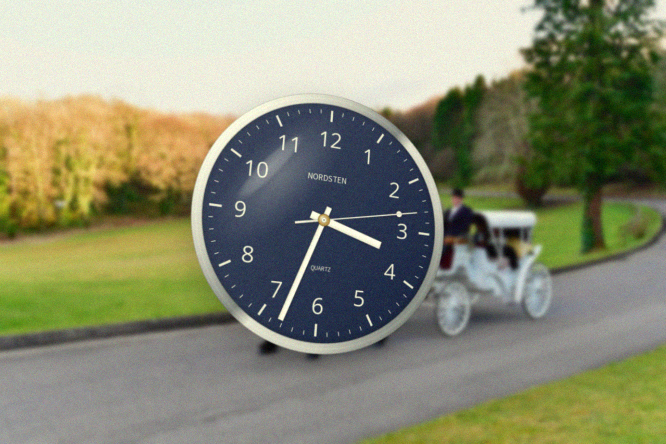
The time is 3:33:13
